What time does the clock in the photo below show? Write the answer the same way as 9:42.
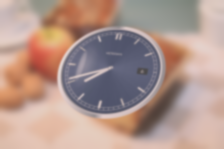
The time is 7:41
